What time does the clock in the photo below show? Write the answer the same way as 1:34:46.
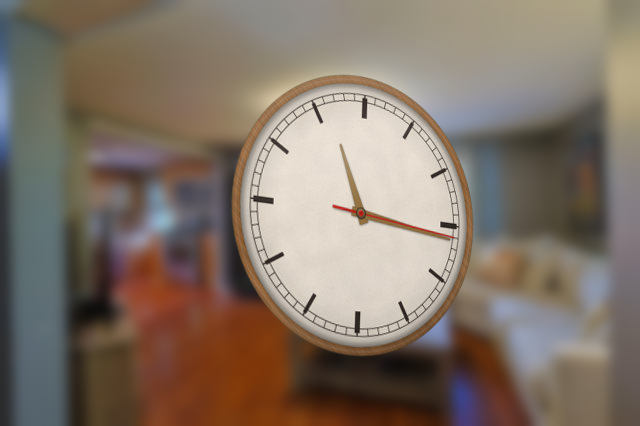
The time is 11:16:16
